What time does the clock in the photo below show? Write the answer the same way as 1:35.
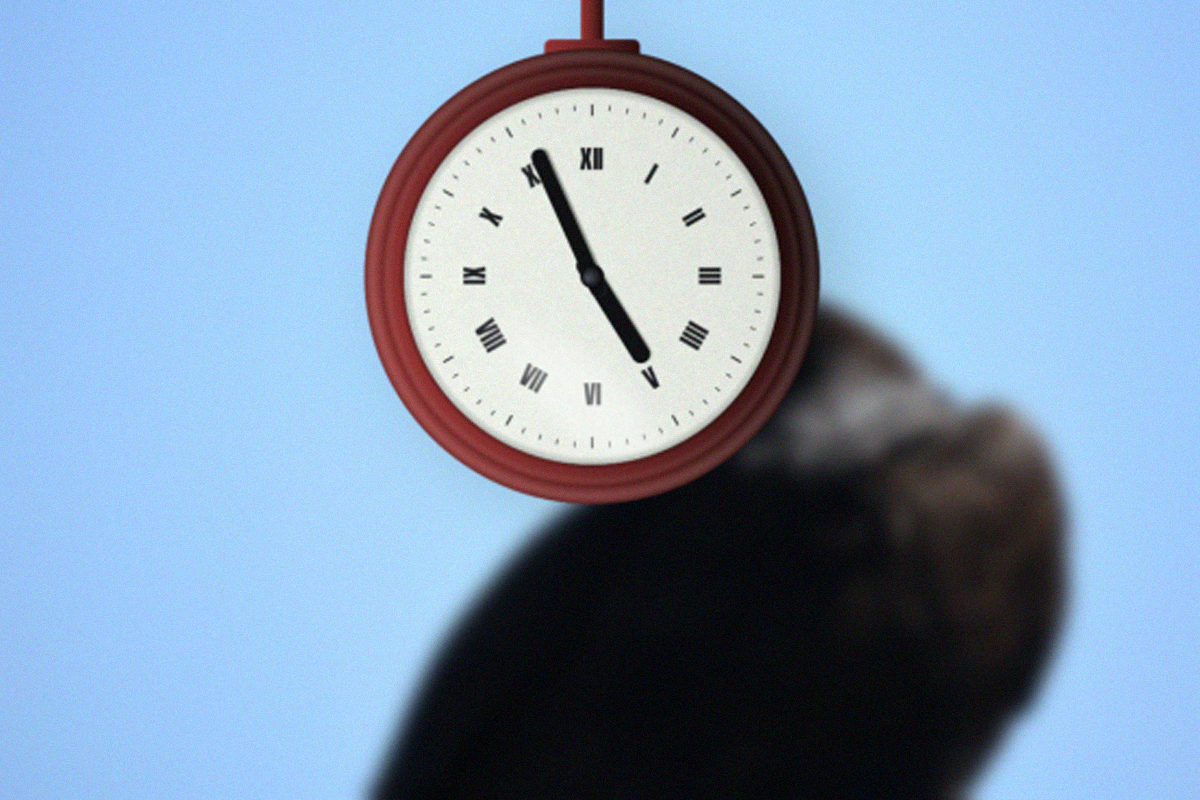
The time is 4:56
